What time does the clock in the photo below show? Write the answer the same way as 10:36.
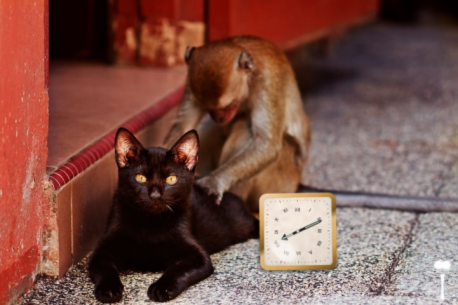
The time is 8:11
